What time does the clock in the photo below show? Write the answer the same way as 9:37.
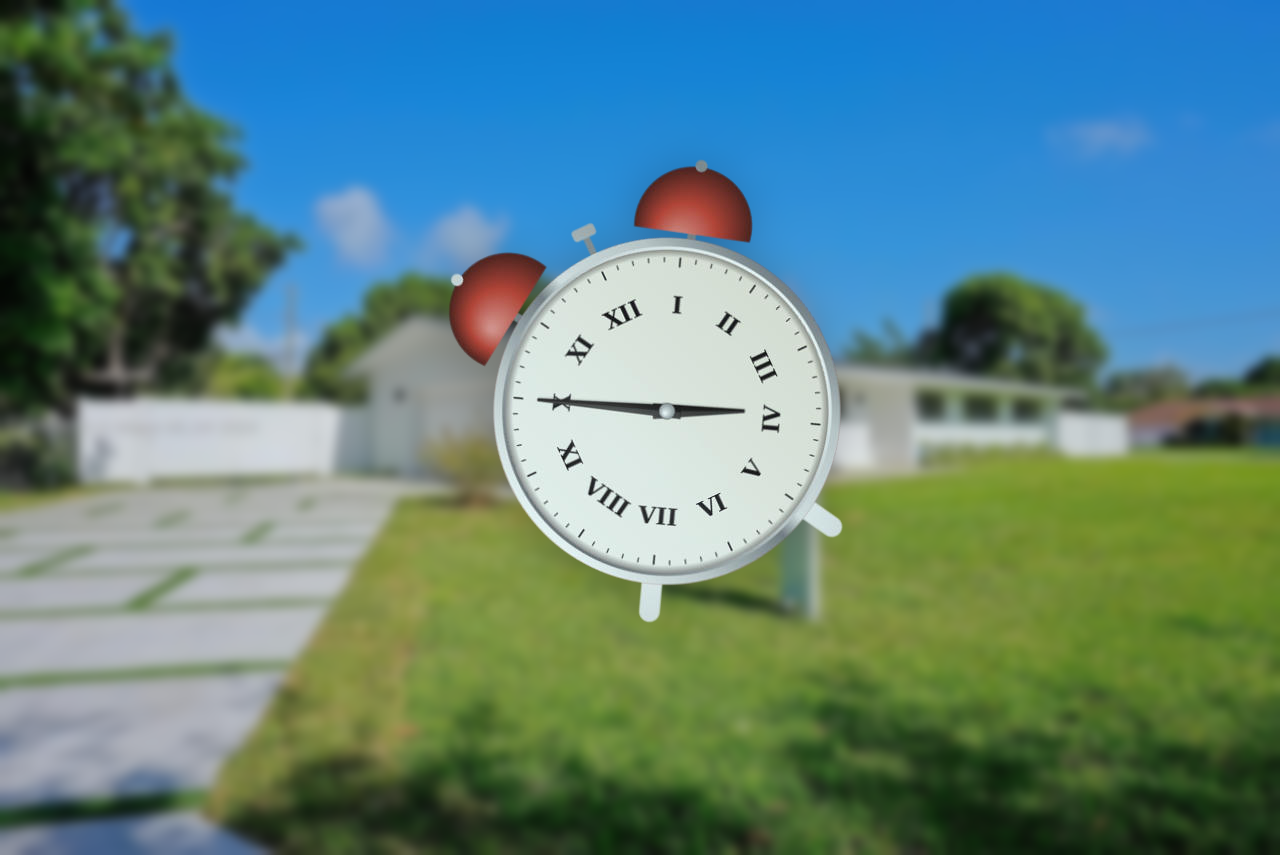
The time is 3:50
